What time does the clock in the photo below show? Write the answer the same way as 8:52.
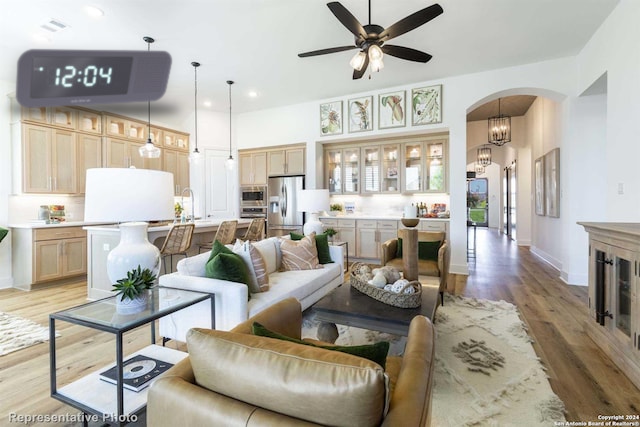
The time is 12:04
